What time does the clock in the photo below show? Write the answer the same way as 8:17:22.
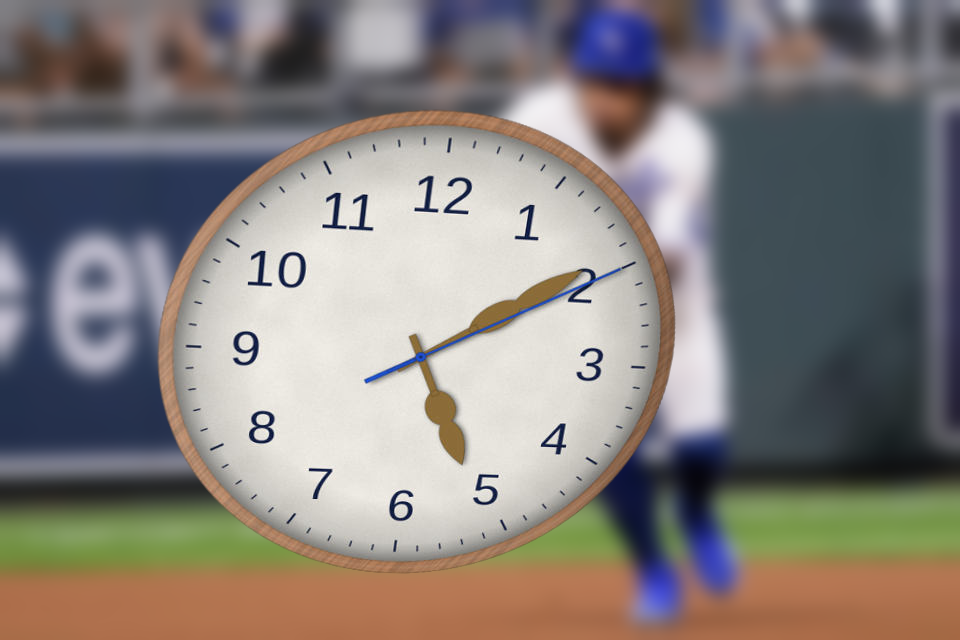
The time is 5:09:10
